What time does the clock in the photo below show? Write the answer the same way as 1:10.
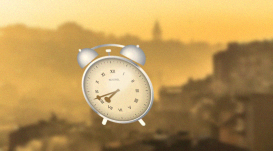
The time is 7:42
